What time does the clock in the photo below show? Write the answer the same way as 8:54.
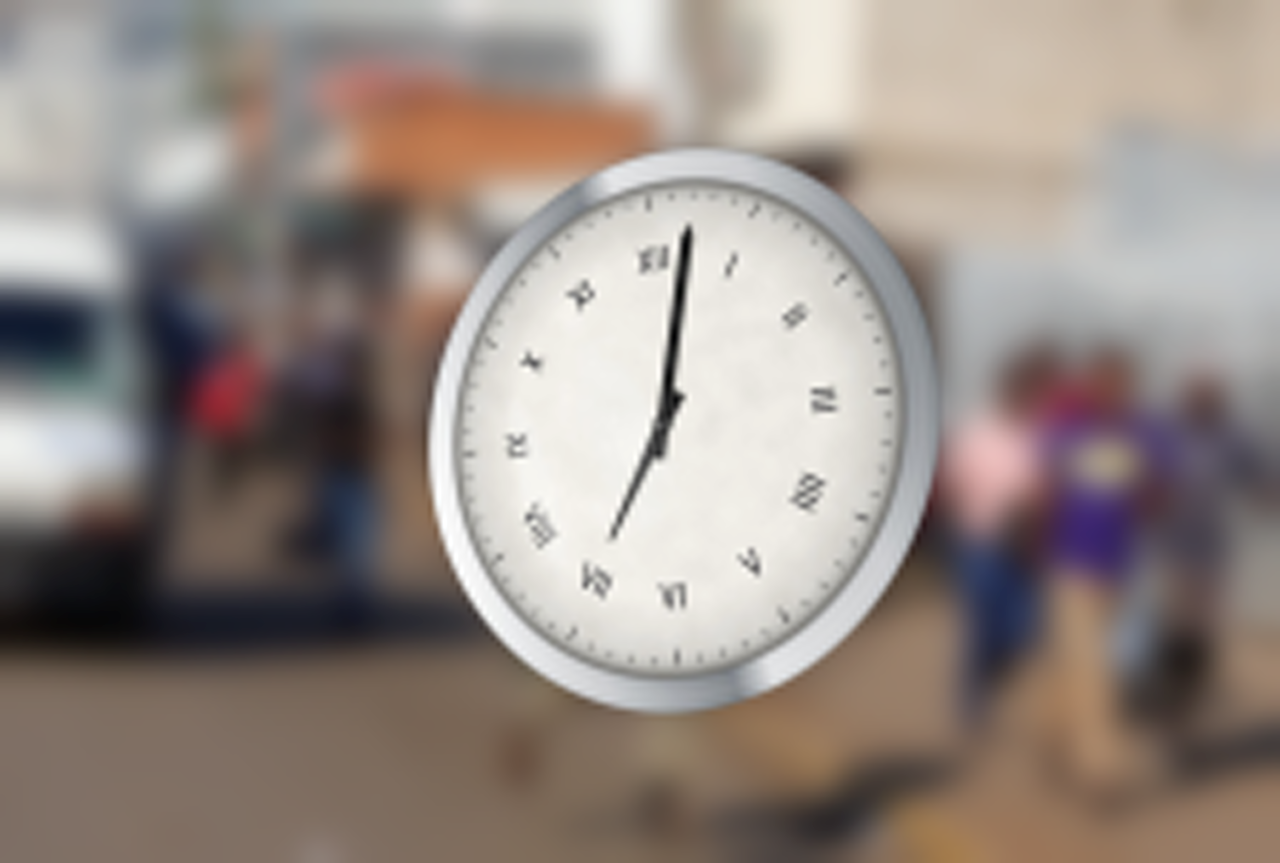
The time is 7:02
